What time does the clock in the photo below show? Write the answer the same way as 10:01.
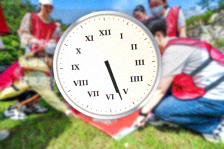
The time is 5:27
